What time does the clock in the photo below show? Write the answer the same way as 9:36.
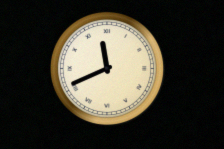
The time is 11:41
